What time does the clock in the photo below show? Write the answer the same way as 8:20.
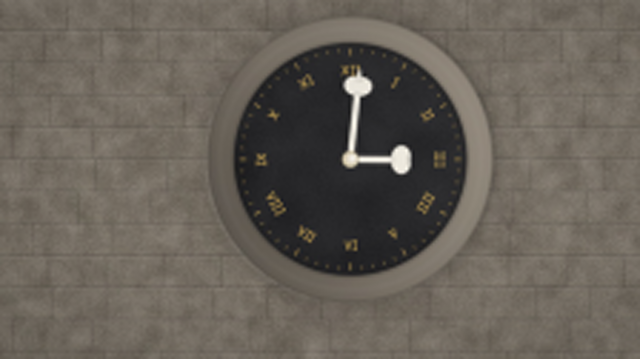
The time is 3:01
